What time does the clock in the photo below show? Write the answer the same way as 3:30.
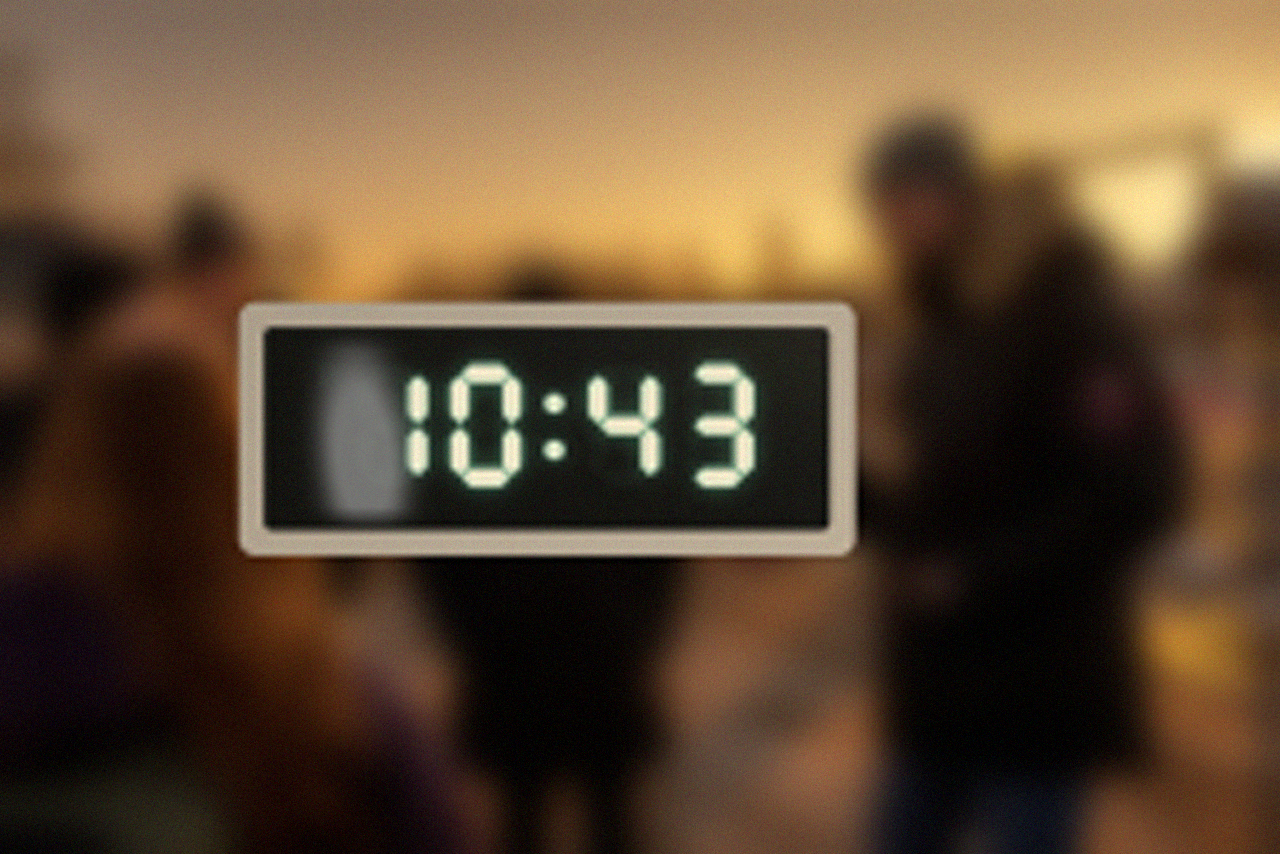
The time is 10:43
